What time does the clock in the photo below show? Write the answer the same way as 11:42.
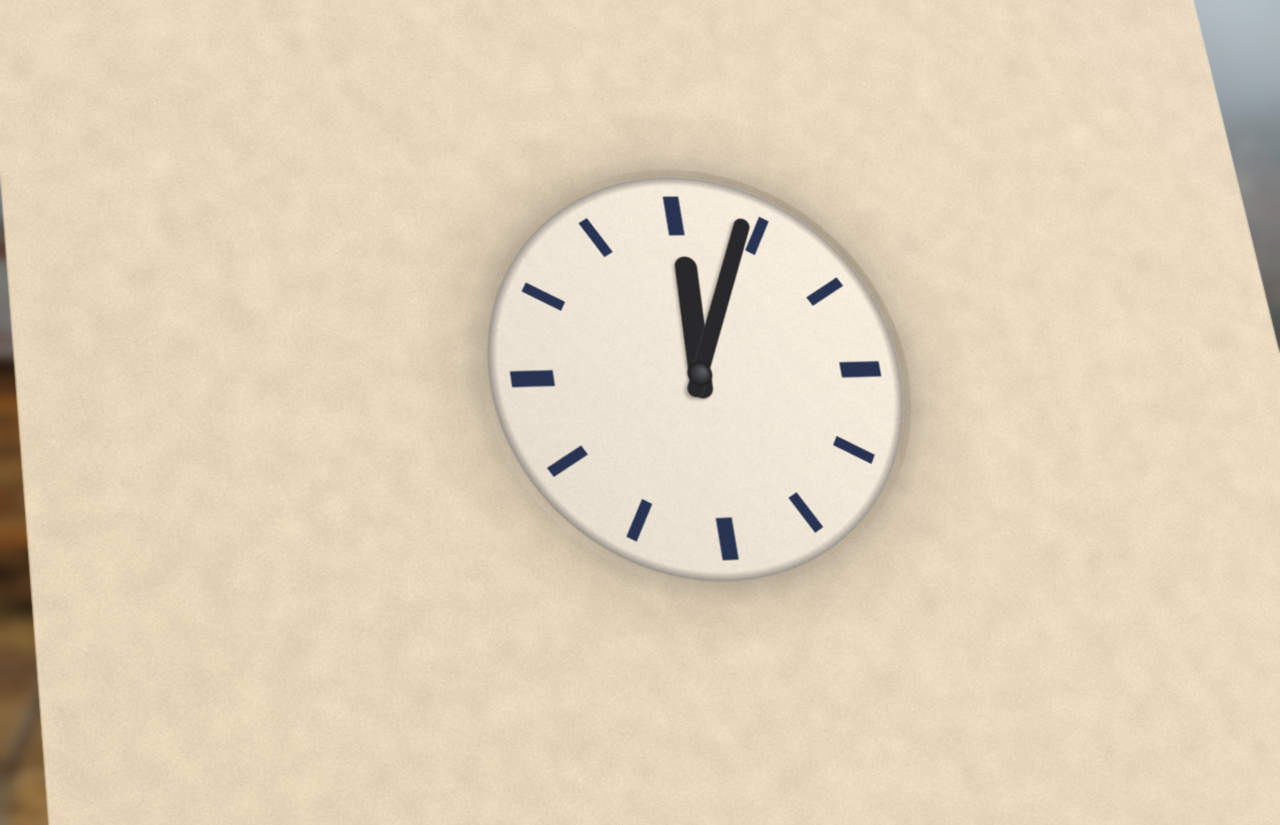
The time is 12:04
